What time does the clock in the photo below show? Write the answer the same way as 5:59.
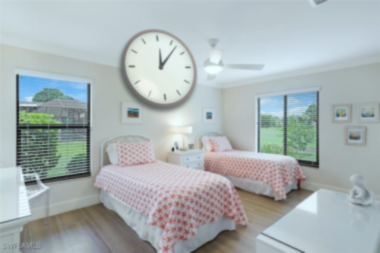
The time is 12:07
